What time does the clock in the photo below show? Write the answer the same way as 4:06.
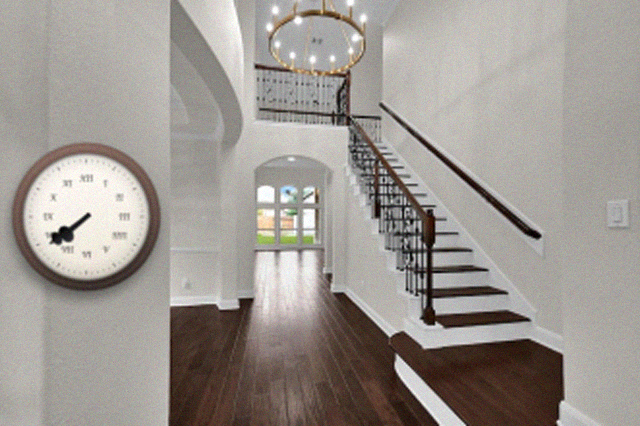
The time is 7:39
